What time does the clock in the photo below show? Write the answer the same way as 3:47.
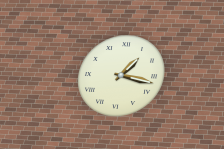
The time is 1:17
